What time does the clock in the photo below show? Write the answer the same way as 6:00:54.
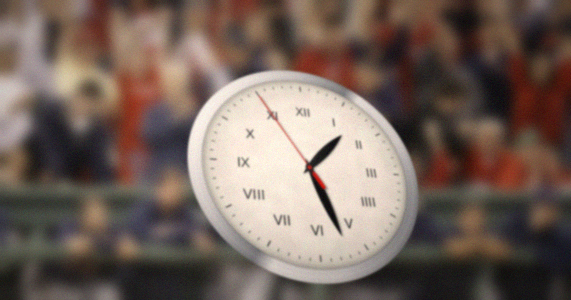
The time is 1:26:55
